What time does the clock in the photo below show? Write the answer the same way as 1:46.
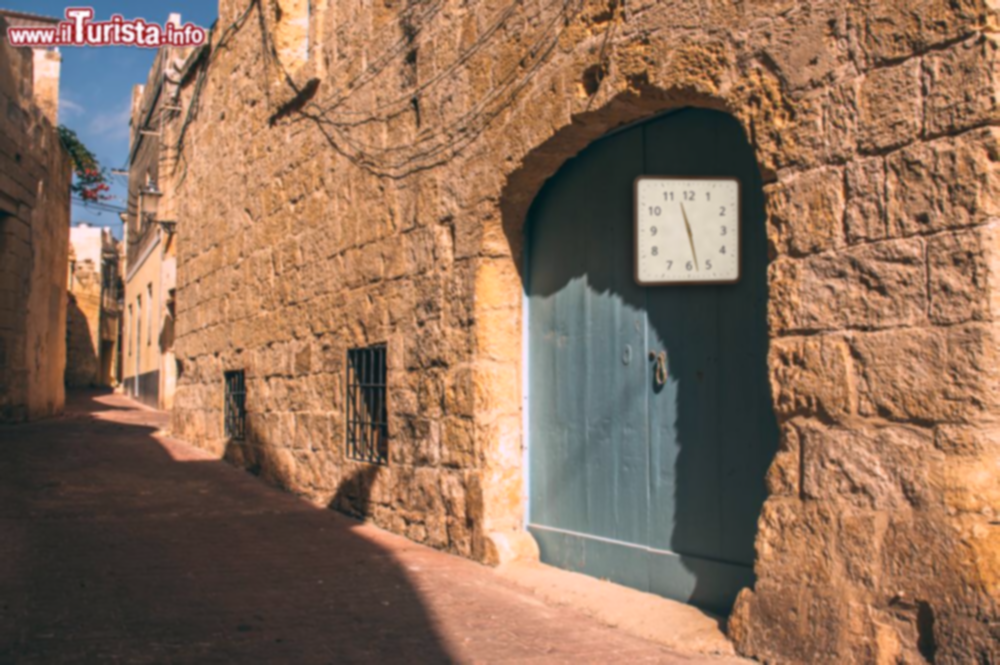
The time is 11:28
